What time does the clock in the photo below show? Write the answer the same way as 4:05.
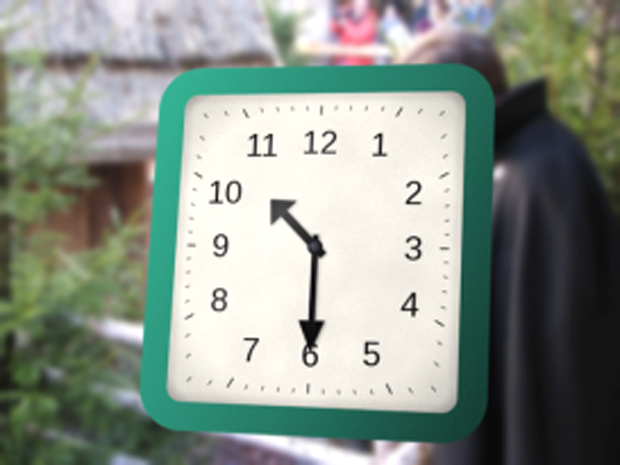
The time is 10:30
